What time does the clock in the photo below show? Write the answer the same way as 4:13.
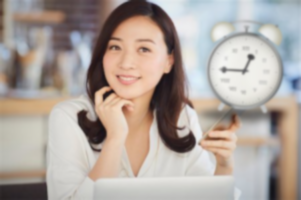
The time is 12:45
